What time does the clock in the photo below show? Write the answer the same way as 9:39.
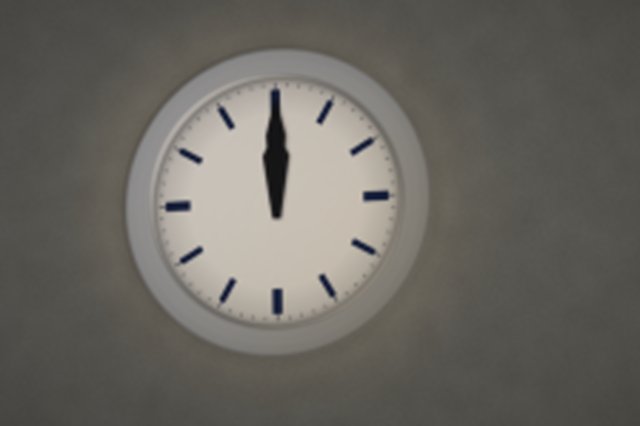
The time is 12:00
